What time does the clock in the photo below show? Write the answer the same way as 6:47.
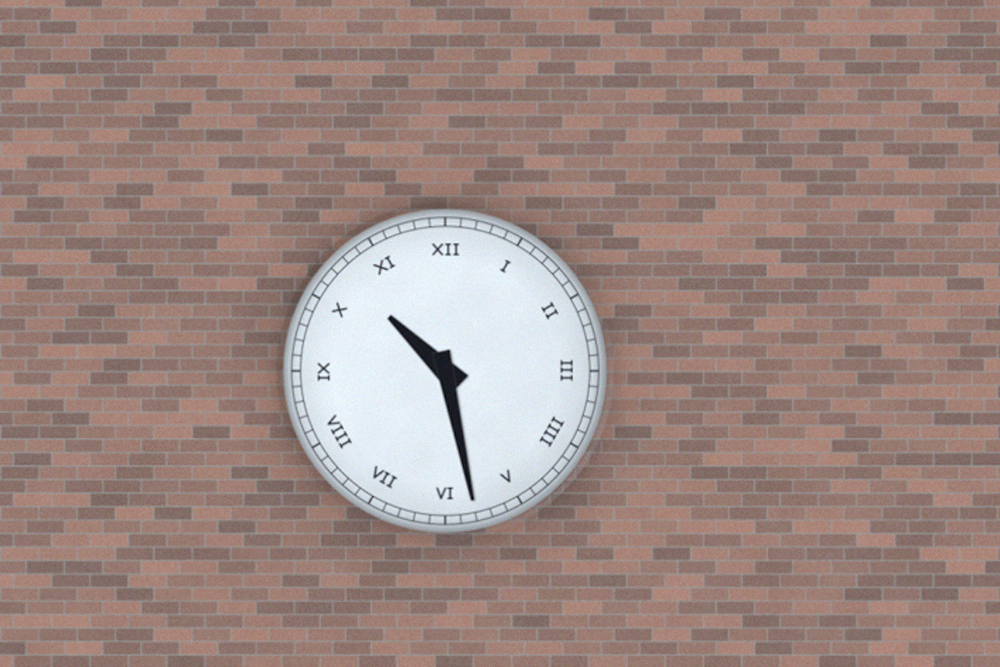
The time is 10:28
